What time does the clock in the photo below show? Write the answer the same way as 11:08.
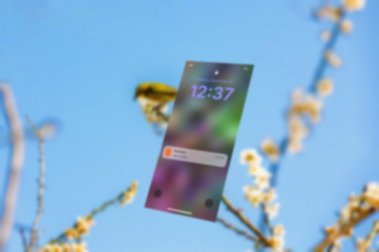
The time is 12:37
